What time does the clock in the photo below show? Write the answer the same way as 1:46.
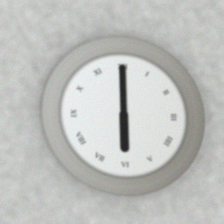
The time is 6:00
